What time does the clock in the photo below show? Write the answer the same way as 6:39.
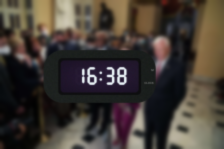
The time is 16:38
